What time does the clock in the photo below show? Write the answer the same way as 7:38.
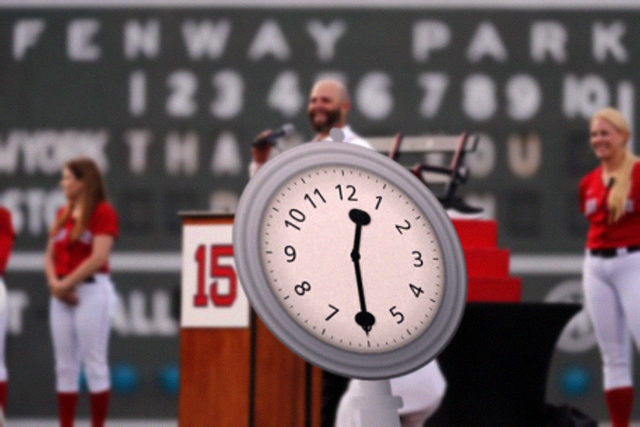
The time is 12:30
